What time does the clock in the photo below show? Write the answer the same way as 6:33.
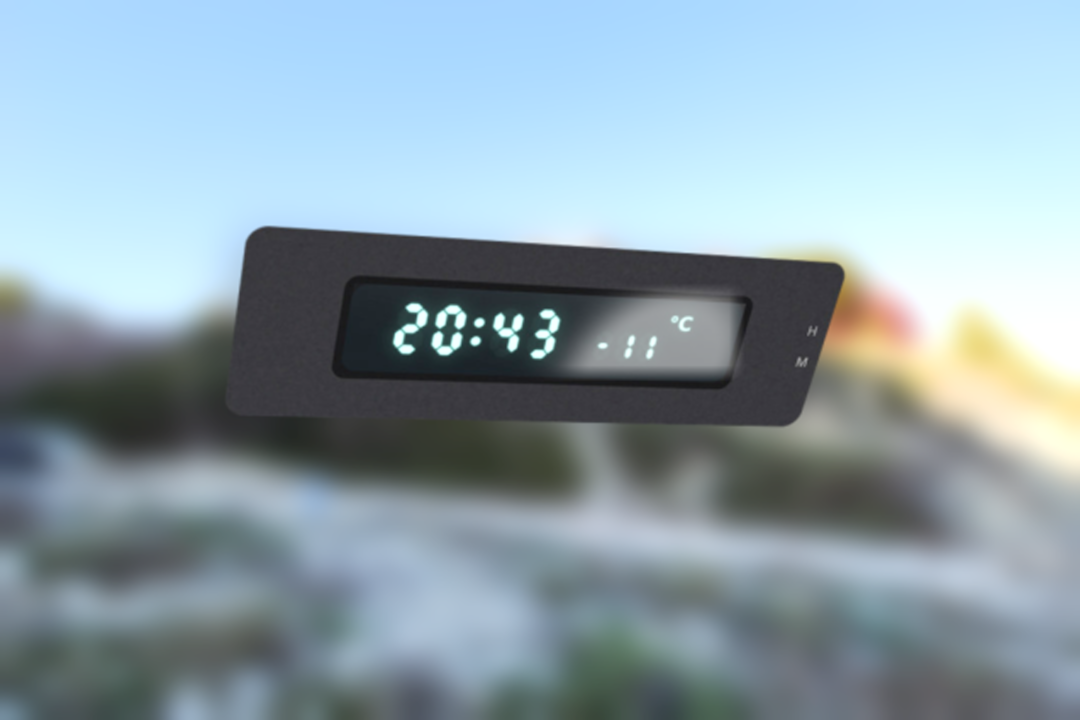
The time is 20:43
